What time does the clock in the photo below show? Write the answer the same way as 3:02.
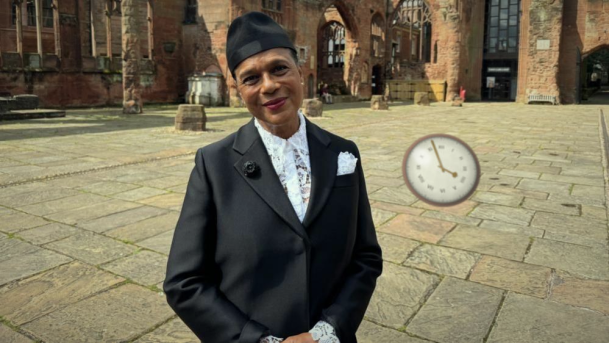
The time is 3:57
